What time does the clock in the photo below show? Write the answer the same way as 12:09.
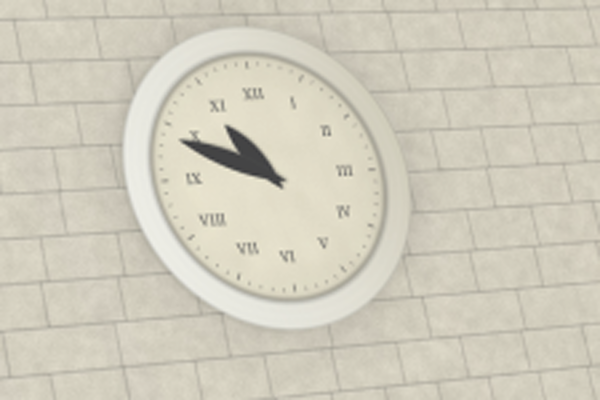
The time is 10:49
